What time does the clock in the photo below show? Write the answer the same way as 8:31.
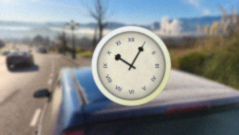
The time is 10:05
